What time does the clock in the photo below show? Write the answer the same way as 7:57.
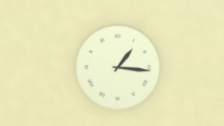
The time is 1:16
